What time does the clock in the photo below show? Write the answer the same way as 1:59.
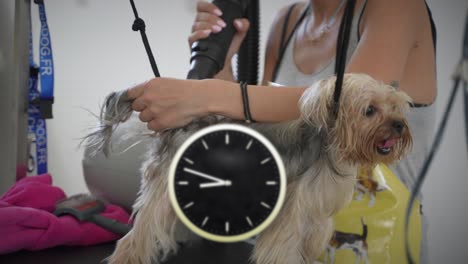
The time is 8:48
